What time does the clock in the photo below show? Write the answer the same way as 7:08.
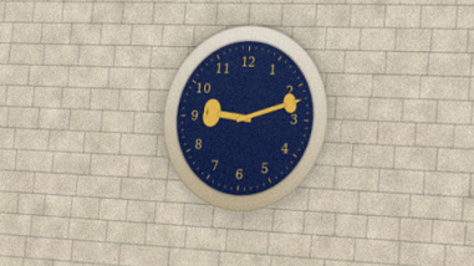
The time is 9:12
